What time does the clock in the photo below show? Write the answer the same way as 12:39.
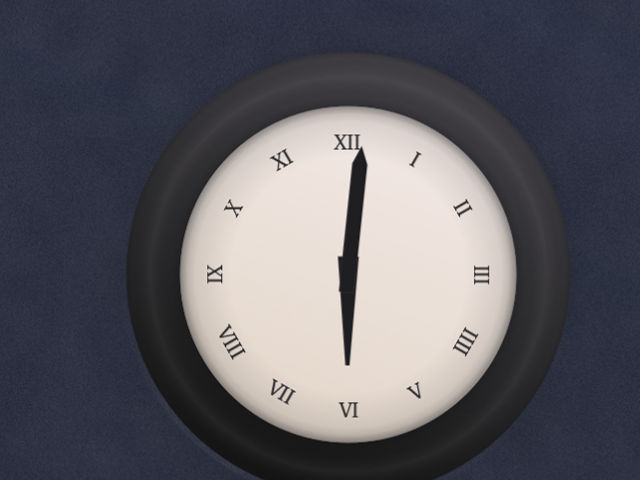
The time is 6:01
